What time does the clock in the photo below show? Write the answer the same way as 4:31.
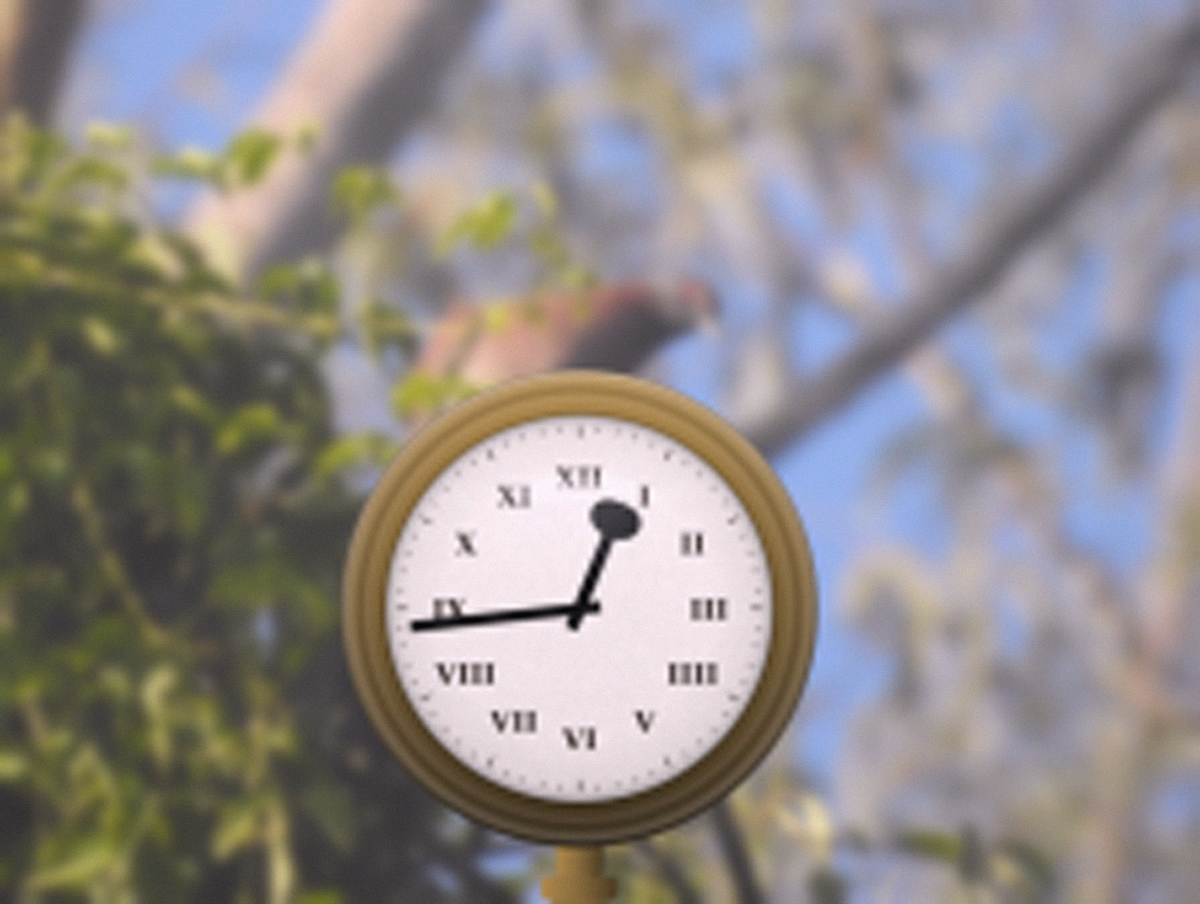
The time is 12:44
